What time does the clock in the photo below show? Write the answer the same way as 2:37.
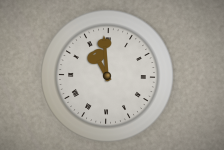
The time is 10:59
